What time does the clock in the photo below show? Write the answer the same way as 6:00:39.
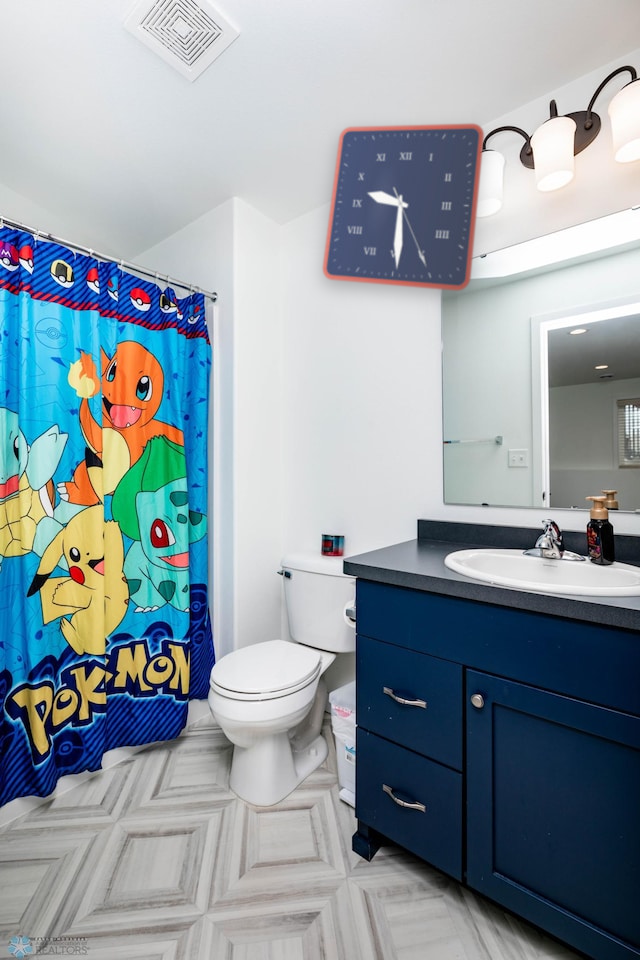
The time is 9:29:25
